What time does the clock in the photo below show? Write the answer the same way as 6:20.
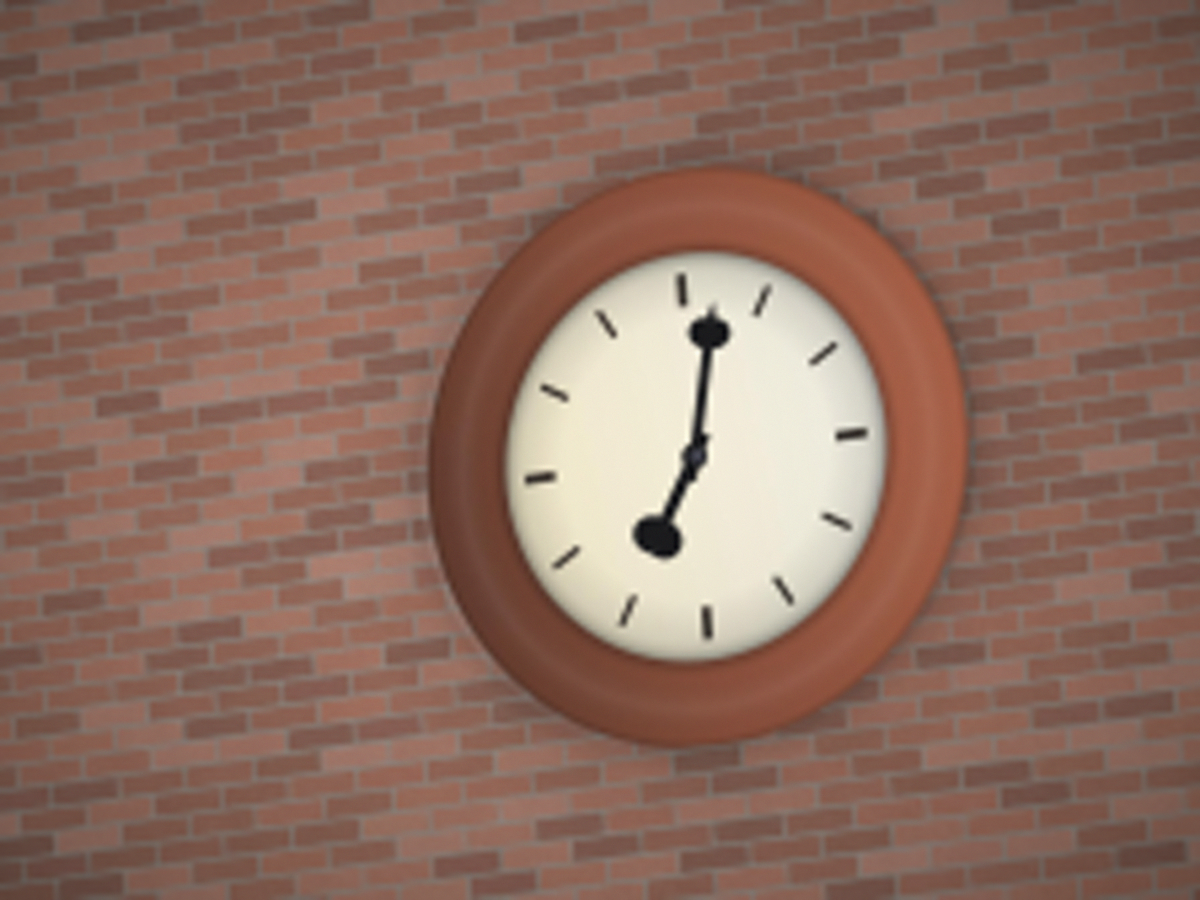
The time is 7:02
